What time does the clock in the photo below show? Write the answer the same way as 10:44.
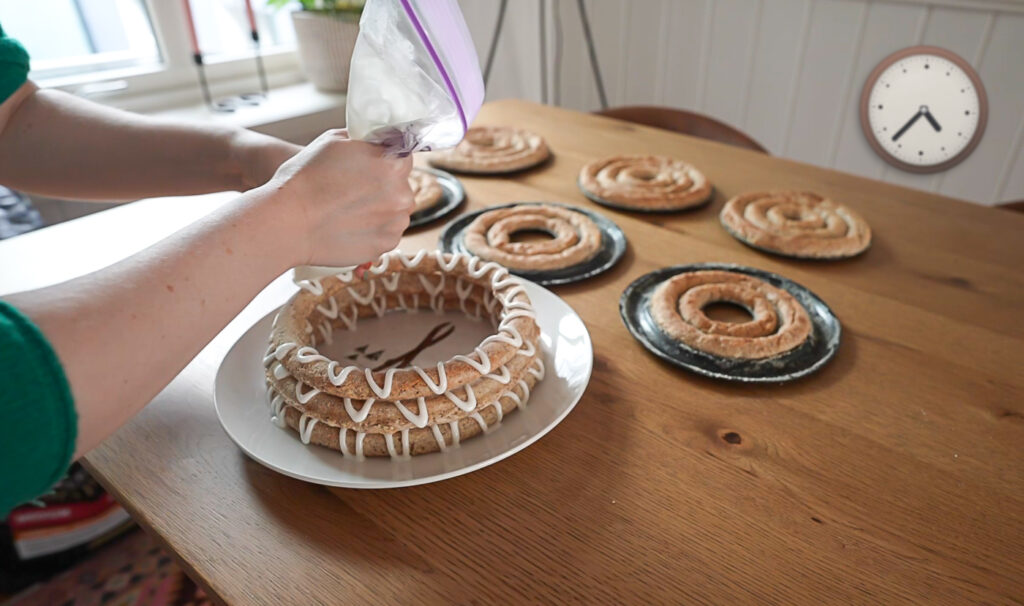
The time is 4:37
